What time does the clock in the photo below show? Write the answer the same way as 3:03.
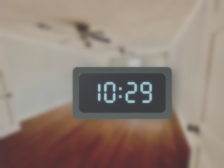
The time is 10:29
